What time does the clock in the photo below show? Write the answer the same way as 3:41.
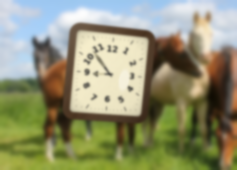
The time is 8:53
